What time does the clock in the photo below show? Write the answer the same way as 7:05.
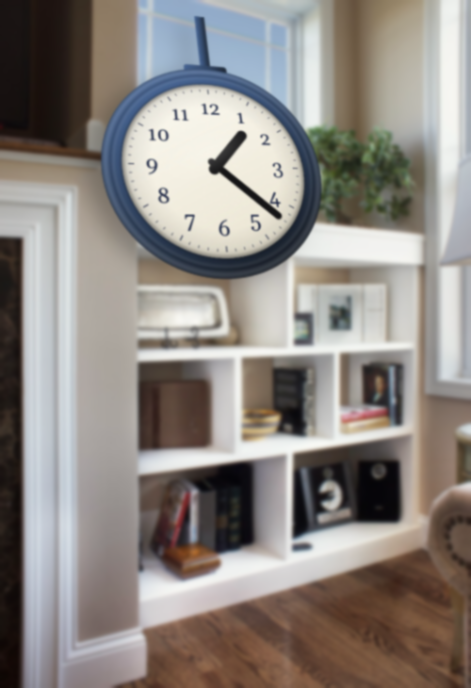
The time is 1:22
